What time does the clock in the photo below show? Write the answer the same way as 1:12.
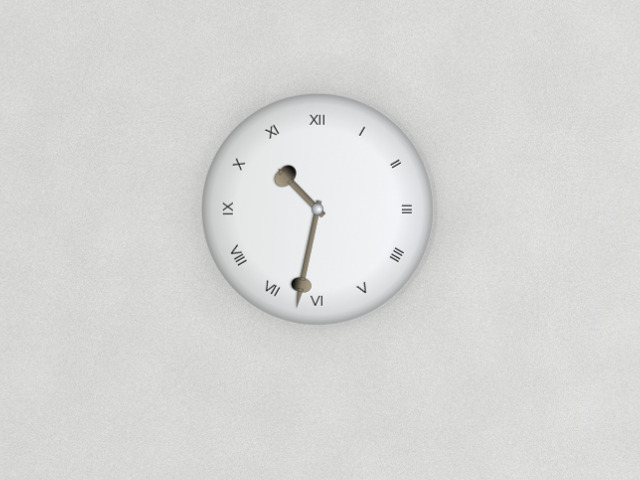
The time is 10:32
